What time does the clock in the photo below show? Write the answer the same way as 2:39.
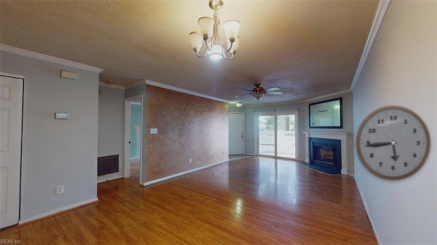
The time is 5:44
